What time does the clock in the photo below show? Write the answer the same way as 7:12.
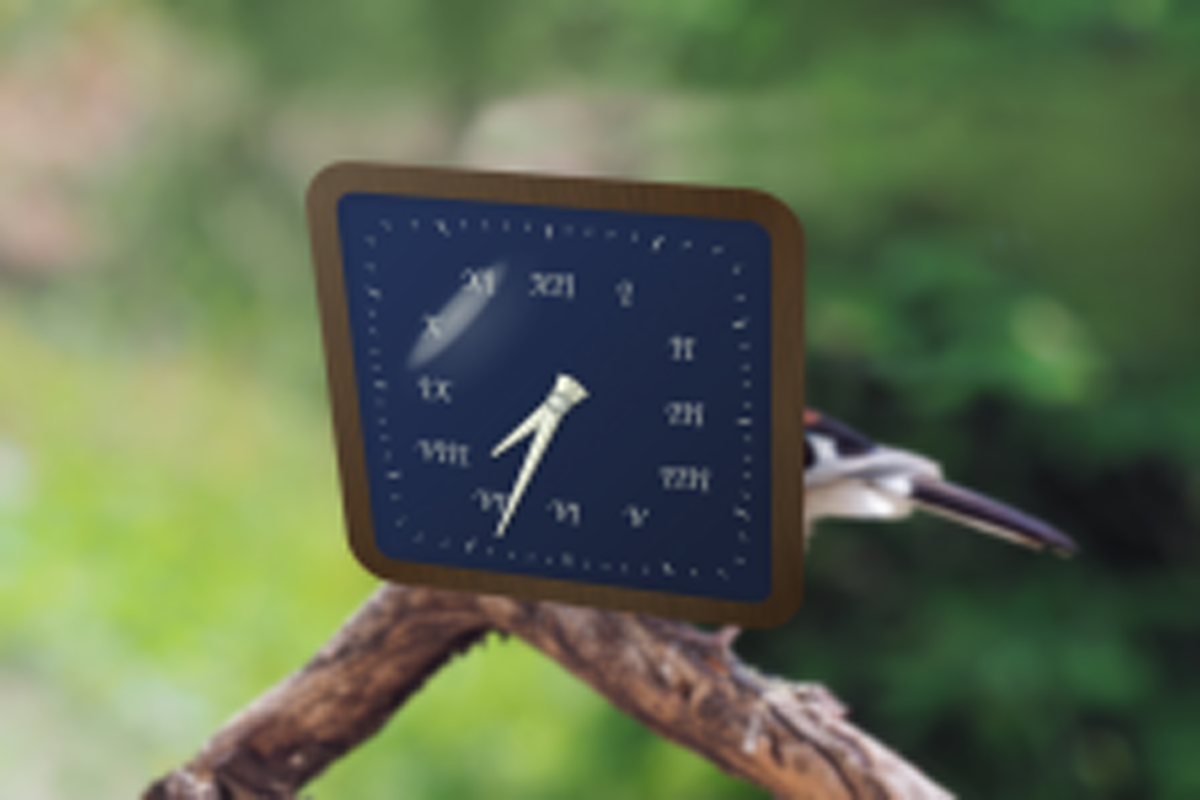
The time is 7:34
